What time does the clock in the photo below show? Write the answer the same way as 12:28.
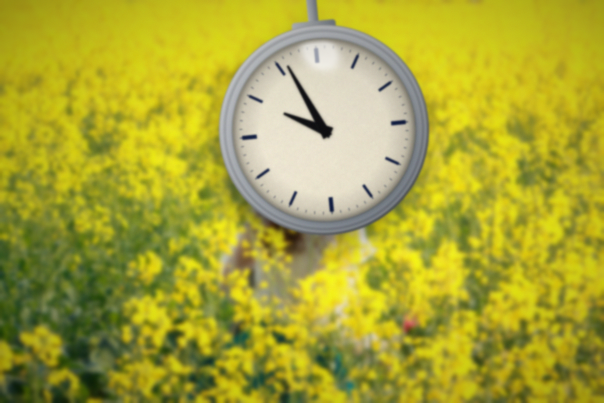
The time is 9:56
